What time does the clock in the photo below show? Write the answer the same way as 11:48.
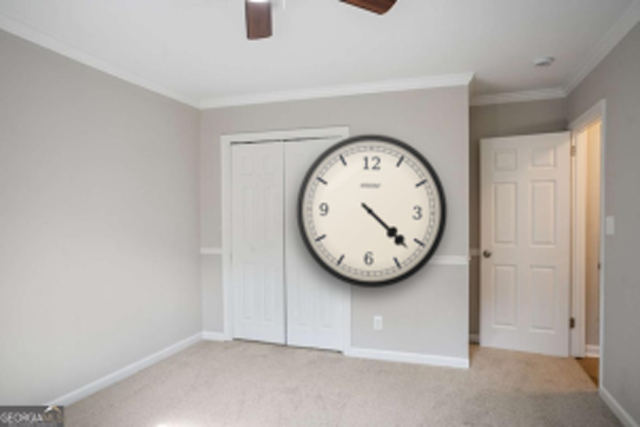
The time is 4:22
